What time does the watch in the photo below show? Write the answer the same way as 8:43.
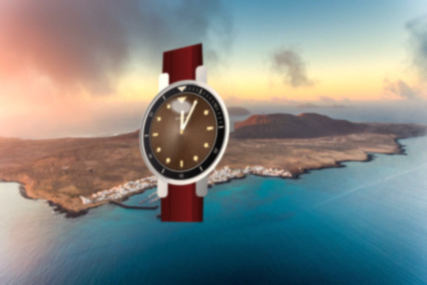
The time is 12:05
